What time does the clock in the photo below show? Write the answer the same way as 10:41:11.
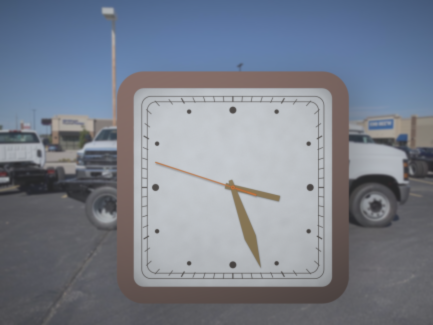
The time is 3:26:48
